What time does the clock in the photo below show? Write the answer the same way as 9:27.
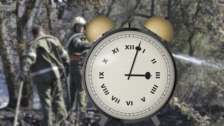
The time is 3:03
